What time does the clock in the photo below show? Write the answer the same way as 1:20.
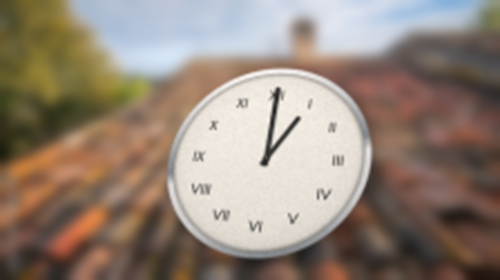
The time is 1:00
